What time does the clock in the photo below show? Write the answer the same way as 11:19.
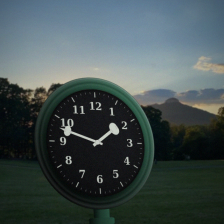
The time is 1:48
